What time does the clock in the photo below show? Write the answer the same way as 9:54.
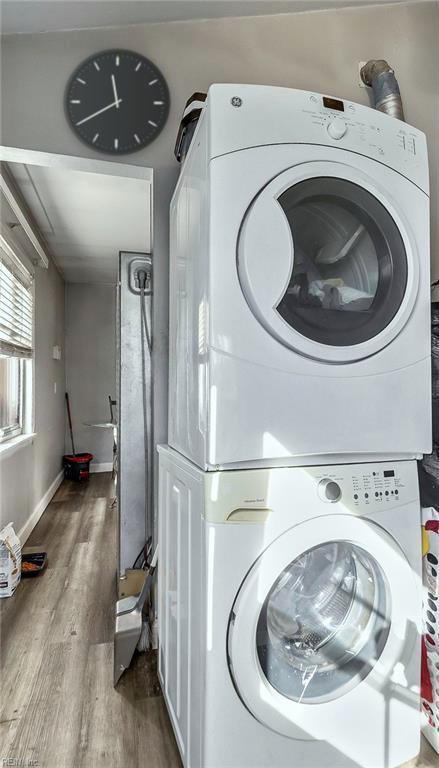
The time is 11:40
